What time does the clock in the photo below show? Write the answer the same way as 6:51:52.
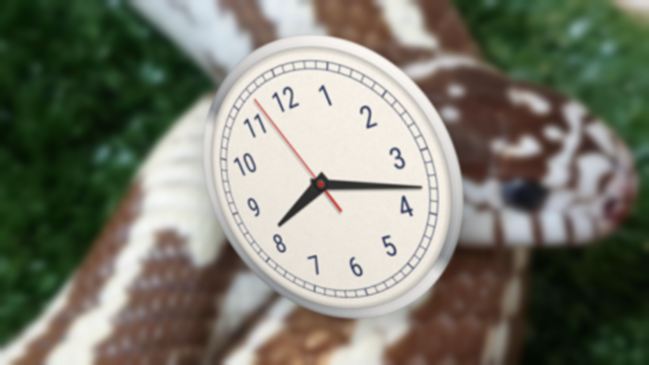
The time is 8:17:57
